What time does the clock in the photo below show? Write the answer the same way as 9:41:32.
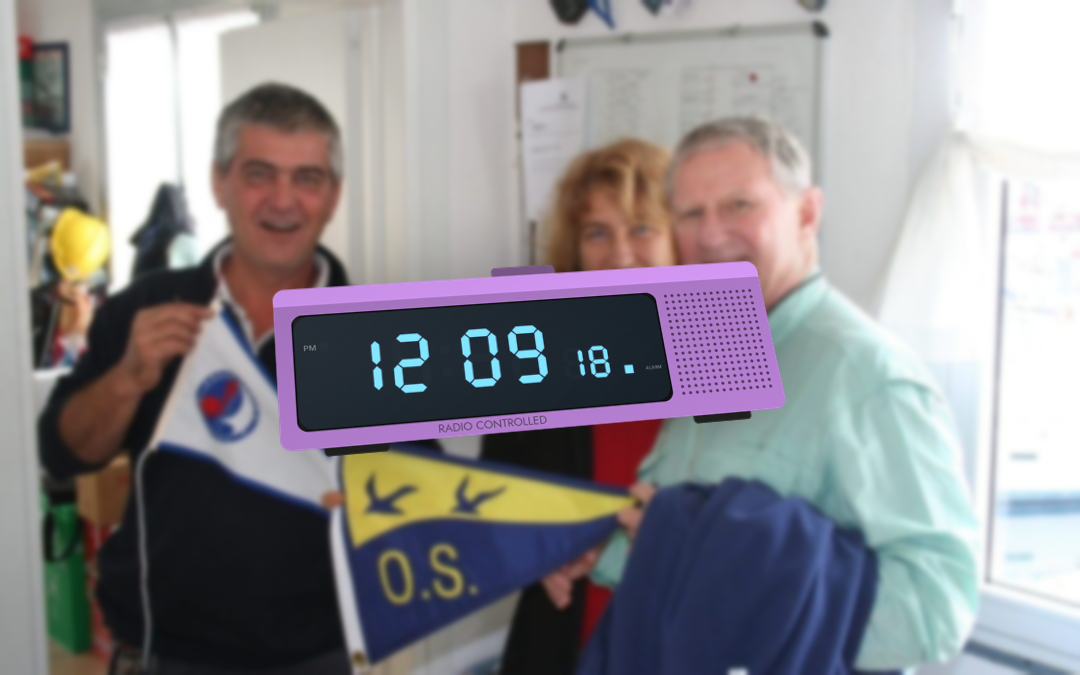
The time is 12:09:18
